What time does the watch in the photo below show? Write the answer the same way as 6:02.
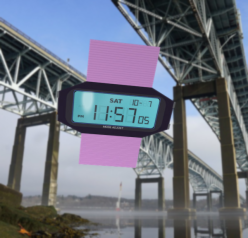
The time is 11:57
